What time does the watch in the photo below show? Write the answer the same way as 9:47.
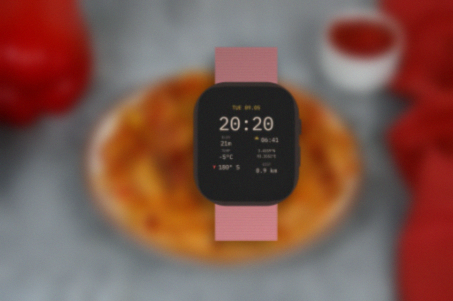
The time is 20:20
